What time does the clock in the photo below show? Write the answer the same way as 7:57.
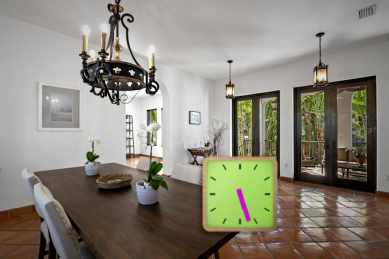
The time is 5:27
